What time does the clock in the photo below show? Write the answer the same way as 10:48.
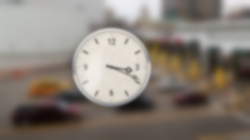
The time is 3:19
